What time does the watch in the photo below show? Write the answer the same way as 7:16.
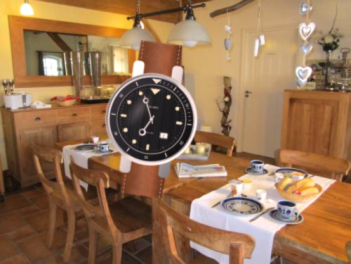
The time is 6:56
